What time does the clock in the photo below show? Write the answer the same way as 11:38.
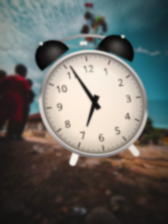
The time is 6:56
